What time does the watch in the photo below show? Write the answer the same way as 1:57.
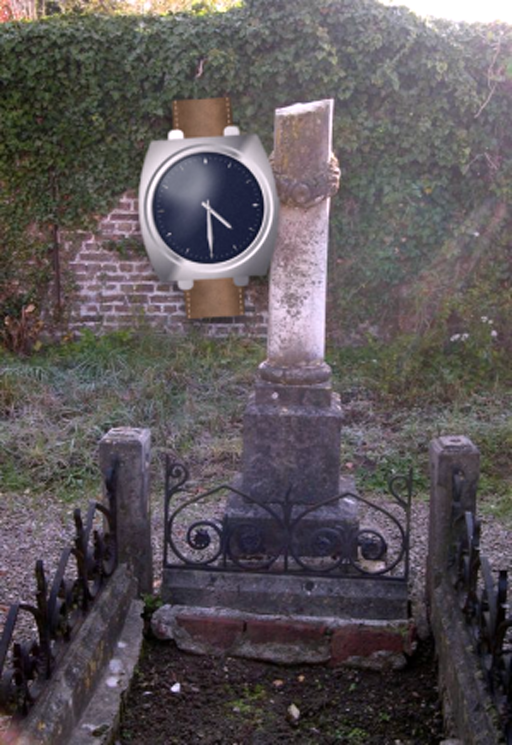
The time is 4:30
